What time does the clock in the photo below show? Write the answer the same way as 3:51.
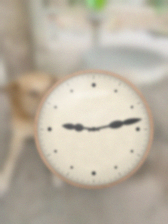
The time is 9:13
